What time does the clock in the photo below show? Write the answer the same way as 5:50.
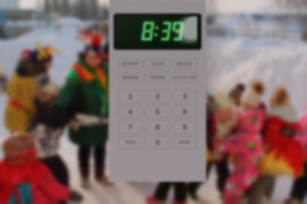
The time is 8:39
